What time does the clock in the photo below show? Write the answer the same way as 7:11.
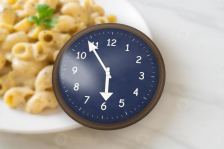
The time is 5:54
